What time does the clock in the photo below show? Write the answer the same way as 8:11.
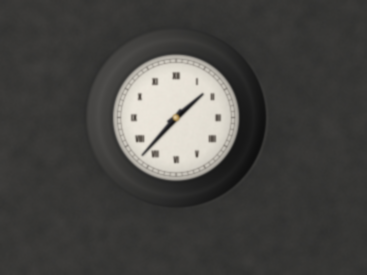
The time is 1:37
